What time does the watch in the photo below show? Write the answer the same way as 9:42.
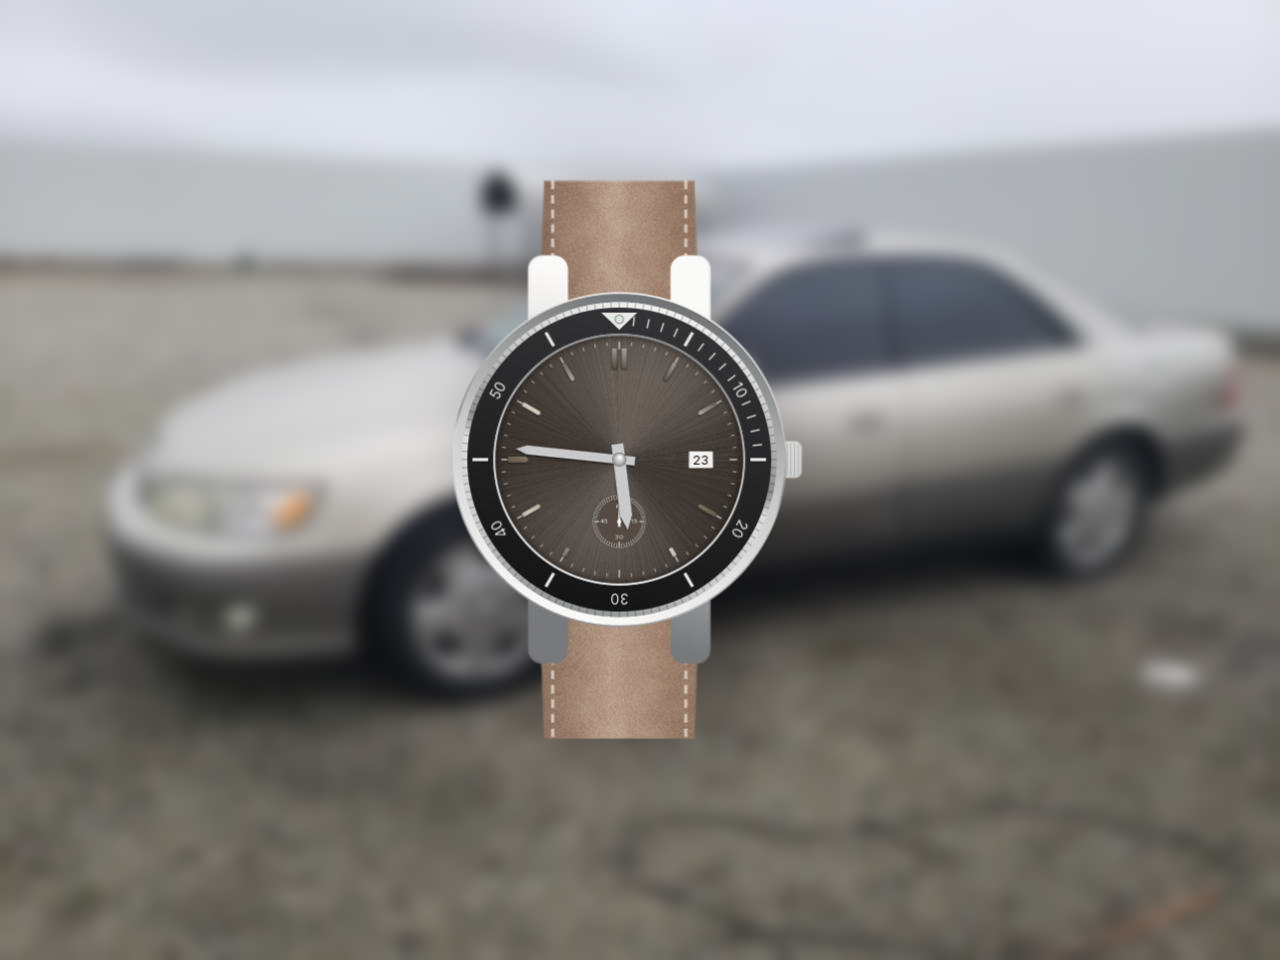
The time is 5:46
